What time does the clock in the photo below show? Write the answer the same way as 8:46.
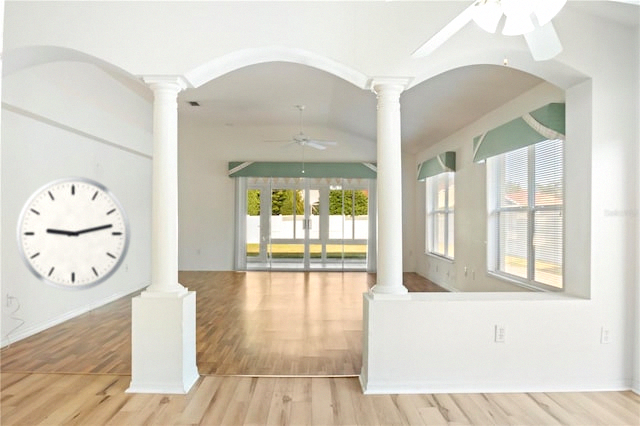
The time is 9:13
